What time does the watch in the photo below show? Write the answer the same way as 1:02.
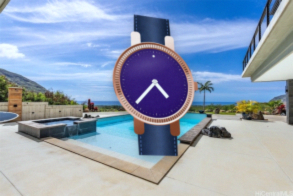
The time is 4:37
